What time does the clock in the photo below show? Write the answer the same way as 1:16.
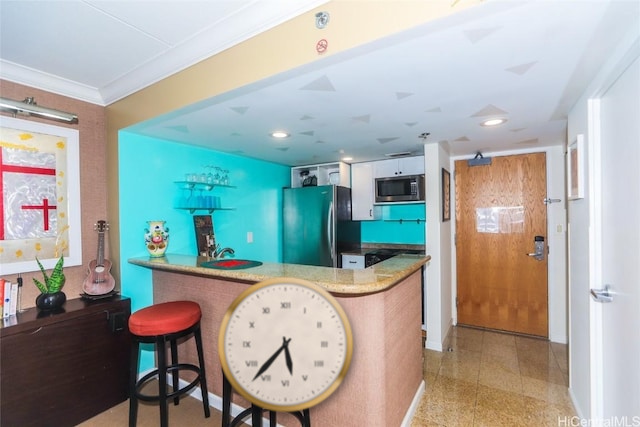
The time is 5:37
